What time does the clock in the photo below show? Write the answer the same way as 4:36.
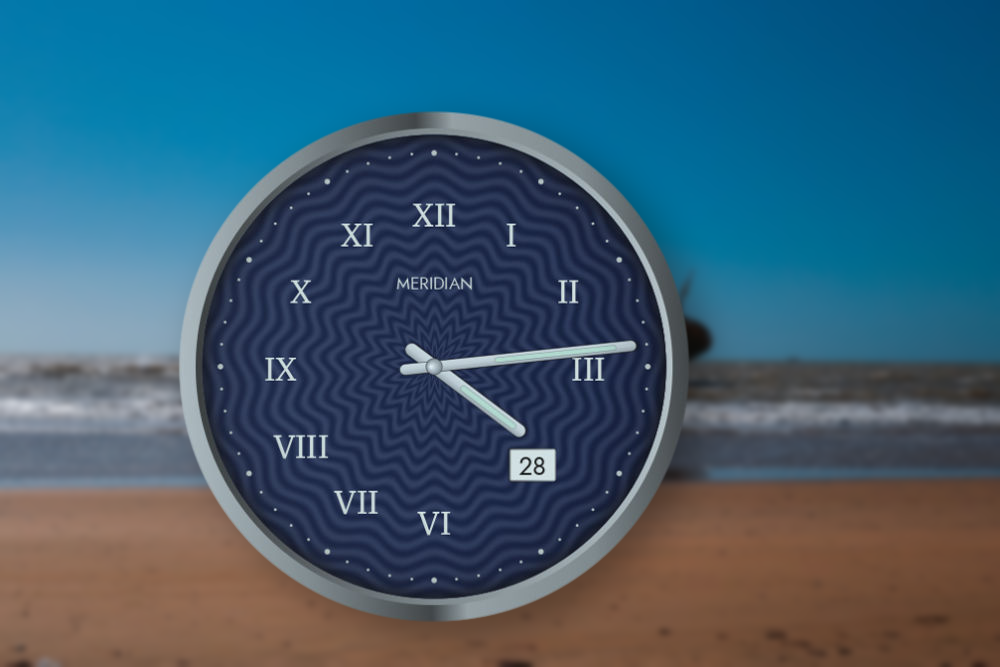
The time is 4:14
